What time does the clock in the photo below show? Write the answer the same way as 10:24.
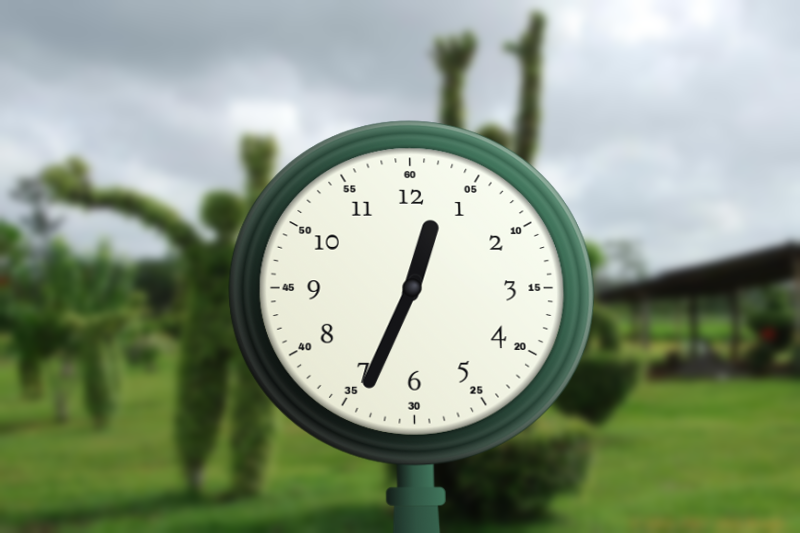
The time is 12:34
